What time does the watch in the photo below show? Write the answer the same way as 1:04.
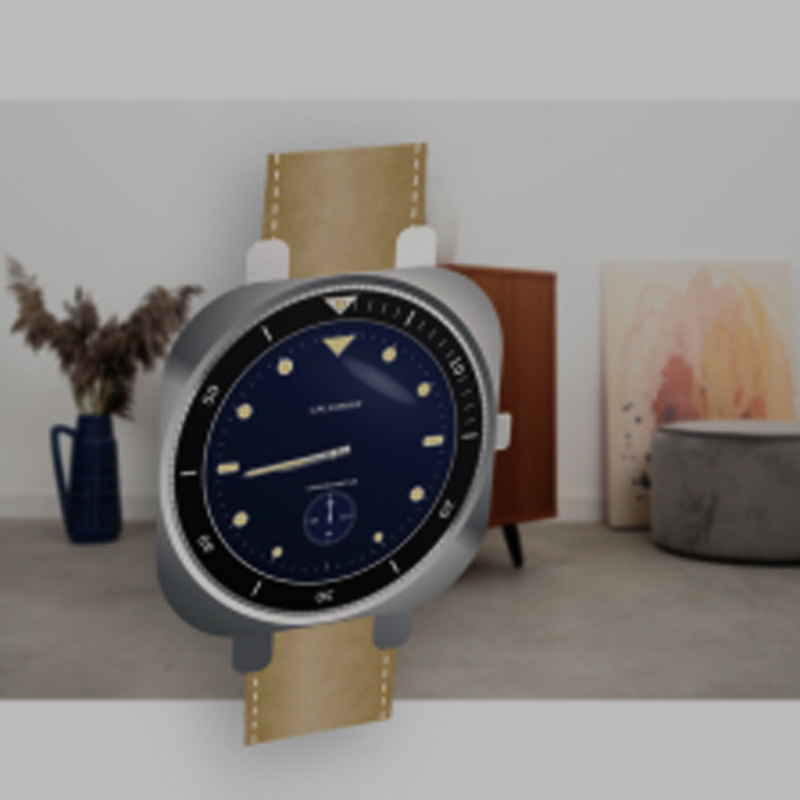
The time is 8:44
